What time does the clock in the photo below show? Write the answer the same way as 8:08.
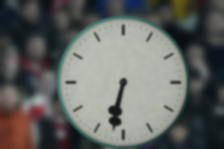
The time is 6:32
